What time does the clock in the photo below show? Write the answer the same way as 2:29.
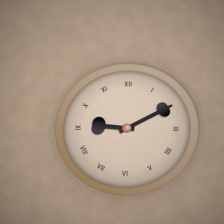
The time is 9:10
